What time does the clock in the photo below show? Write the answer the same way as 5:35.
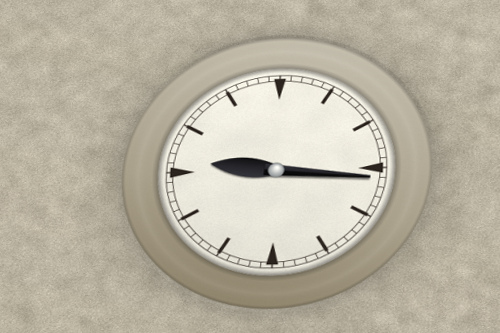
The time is 9:16
